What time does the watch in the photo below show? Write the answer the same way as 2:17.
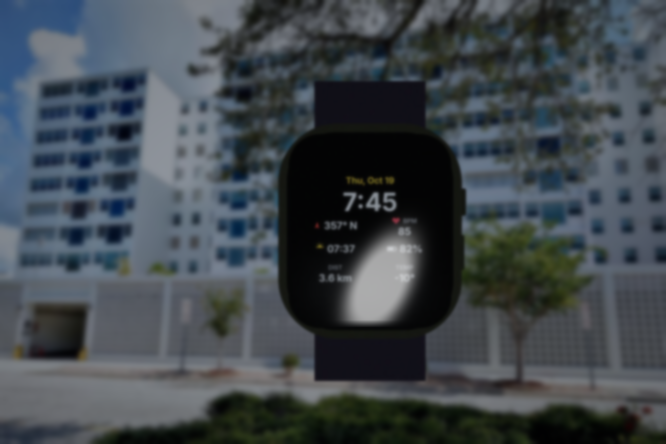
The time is 7:45
